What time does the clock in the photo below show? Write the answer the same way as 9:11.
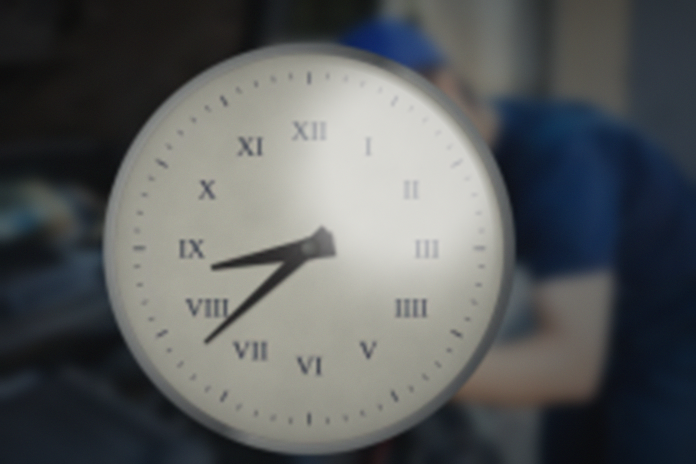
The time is 8:38
